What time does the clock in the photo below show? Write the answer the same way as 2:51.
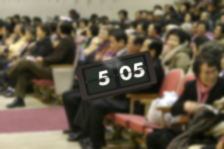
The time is 5:05
